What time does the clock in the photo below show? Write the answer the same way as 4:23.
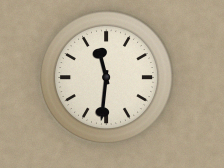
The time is 11:31
